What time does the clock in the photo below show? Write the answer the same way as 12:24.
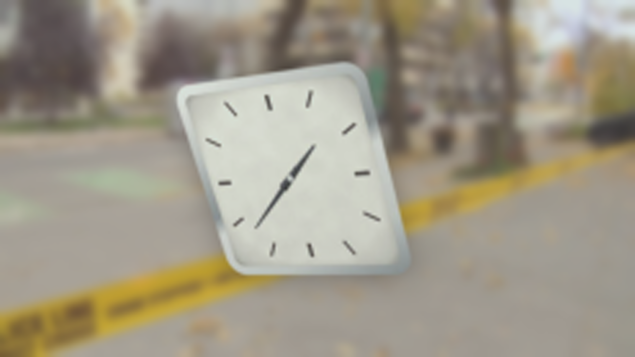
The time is 1:38
